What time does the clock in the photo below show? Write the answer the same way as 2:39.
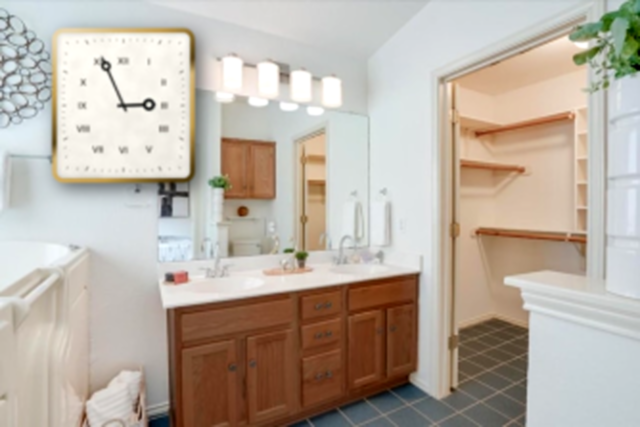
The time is 2:56
